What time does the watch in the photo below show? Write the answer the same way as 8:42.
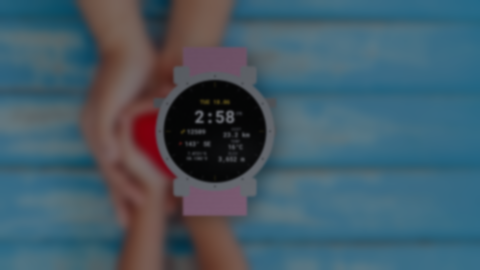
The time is 2:58
